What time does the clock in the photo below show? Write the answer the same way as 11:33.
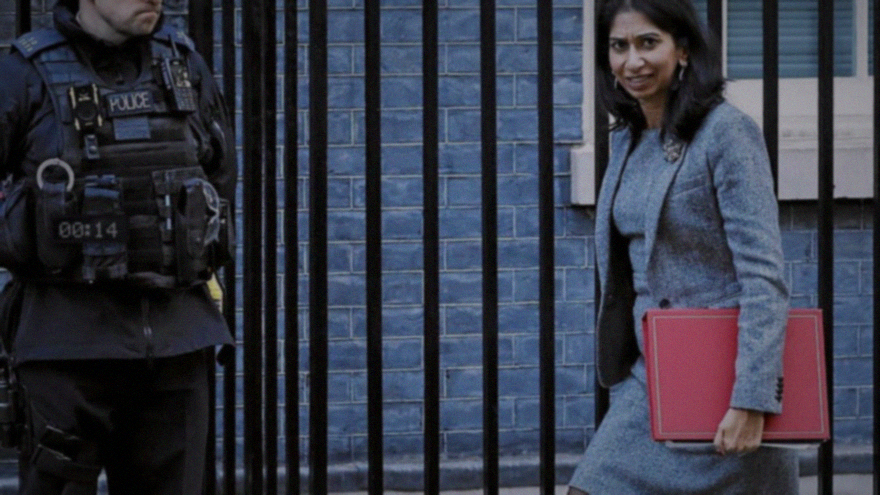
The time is 0:14
